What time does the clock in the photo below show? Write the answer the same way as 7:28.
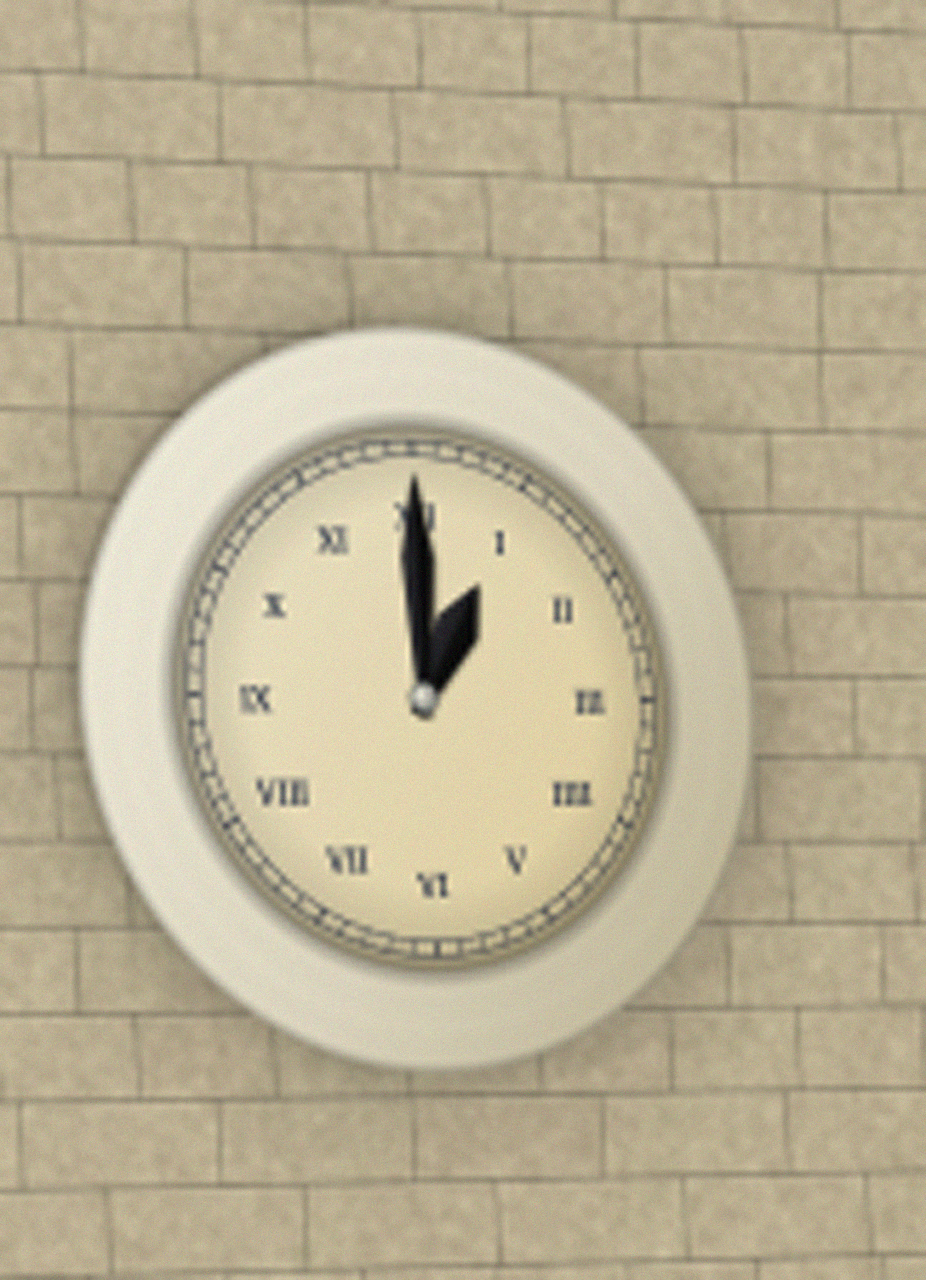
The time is 1:00
